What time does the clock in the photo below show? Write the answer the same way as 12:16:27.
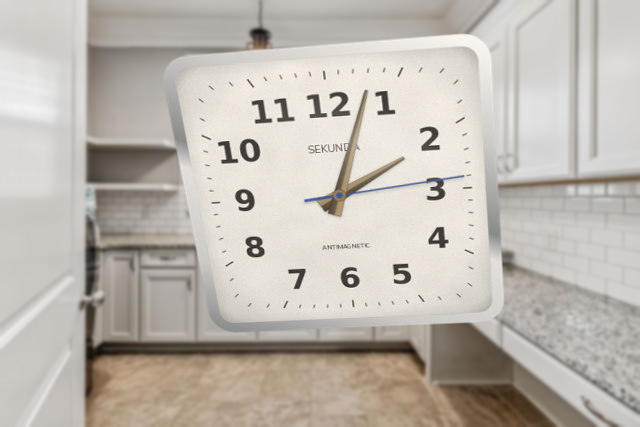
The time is 2:03:14
